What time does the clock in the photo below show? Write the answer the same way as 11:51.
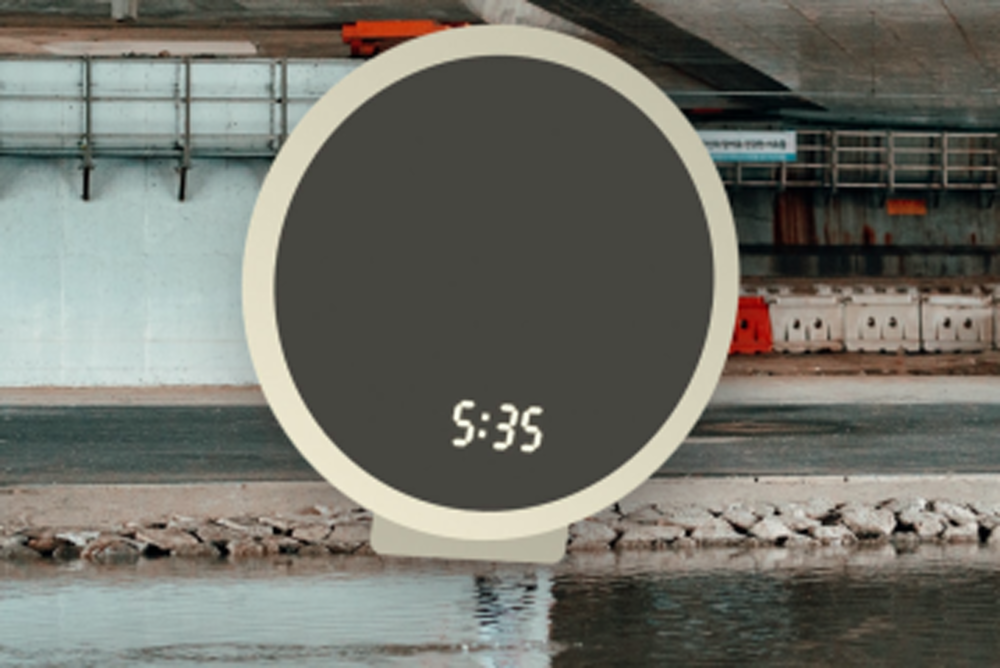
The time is 5:35
